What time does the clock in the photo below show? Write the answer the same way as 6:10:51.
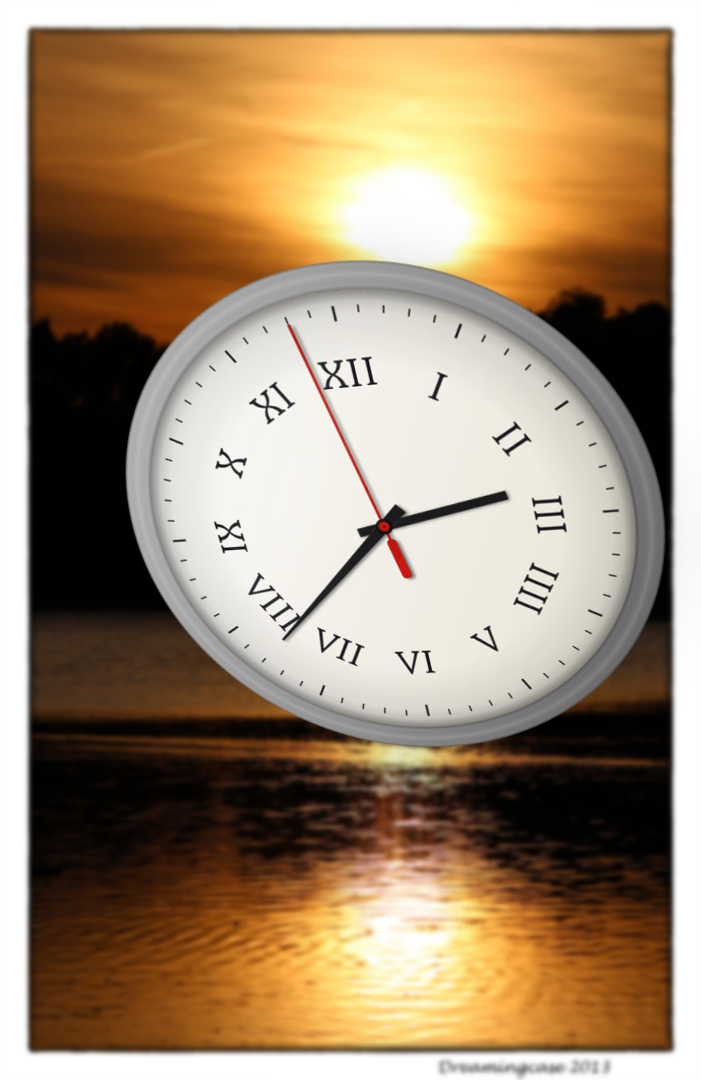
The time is 2:37:58
